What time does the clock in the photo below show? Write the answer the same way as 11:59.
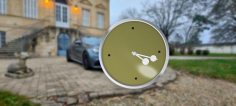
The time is 4:18
